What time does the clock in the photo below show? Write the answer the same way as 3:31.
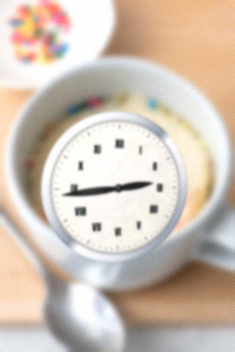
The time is 2:44
